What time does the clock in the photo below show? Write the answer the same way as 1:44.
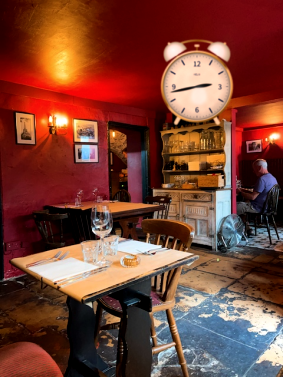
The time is 2:43
